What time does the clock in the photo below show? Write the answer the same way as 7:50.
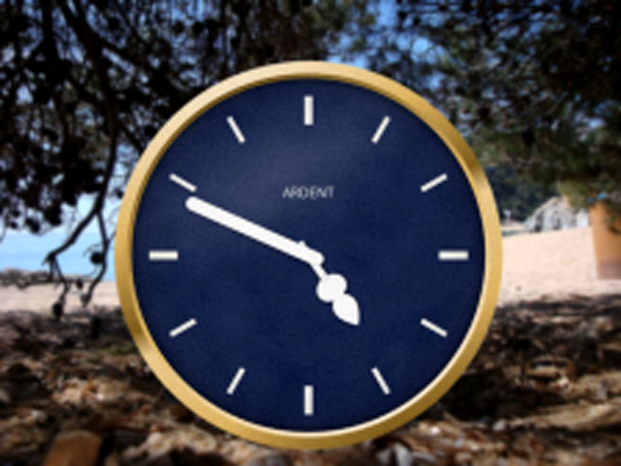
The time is 4:49
